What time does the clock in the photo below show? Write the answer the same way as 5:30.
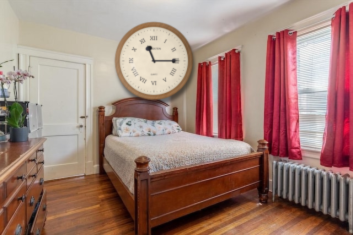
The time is 11:15
